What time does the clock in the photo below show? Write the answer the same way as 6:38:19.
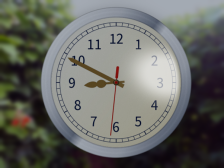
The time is 8:49:31
